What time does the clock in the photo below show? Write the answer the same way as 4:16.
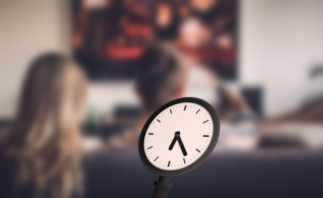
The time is 6:24
